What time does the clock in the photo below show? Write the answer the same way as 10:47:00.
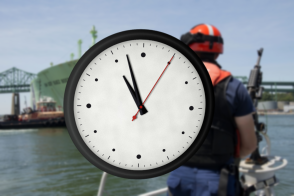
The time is 10:57:05
